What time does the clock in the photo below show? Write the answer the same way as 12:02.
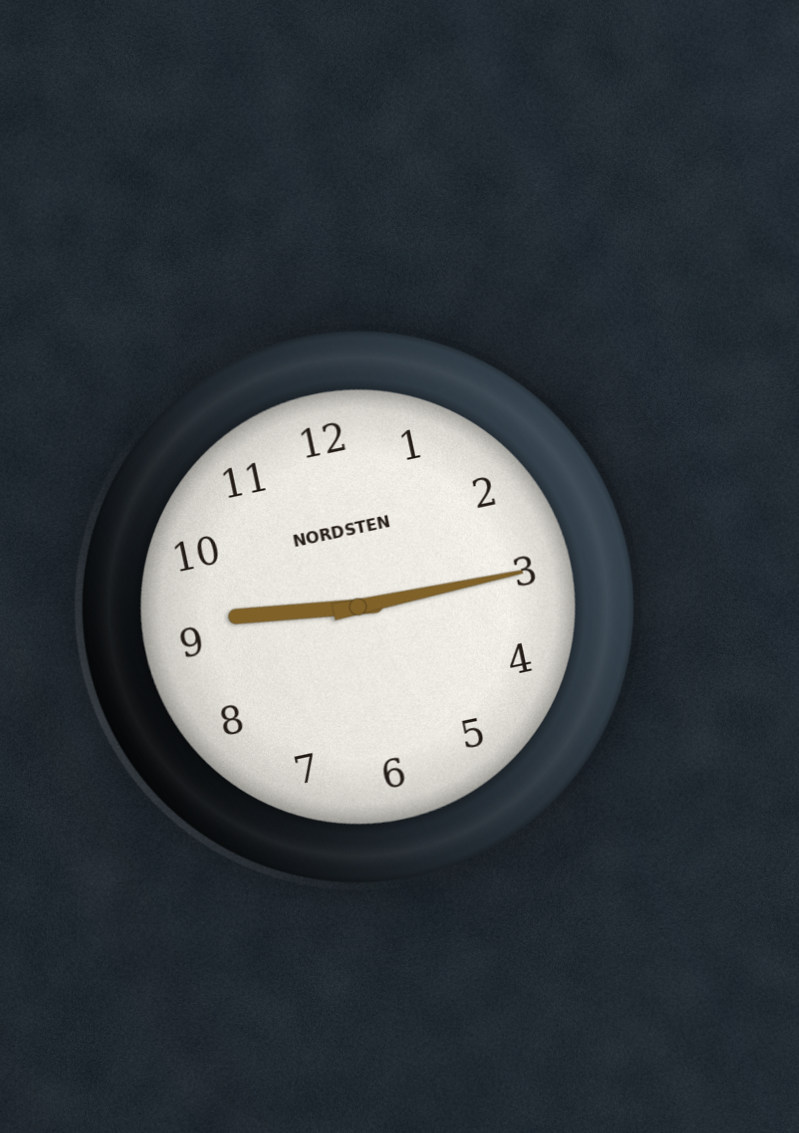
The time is 9:15
